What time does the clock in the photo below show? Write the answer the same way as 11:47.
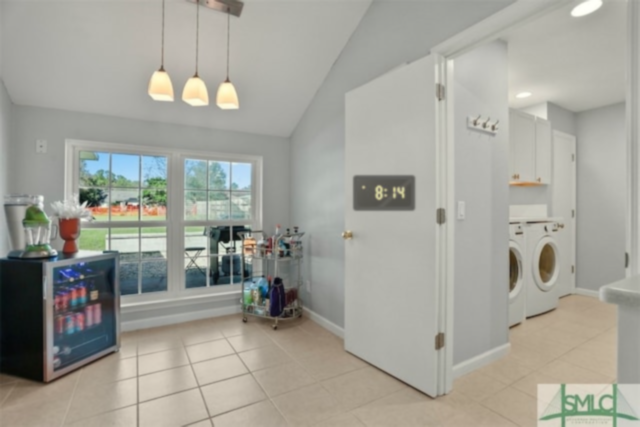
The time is 8:14
